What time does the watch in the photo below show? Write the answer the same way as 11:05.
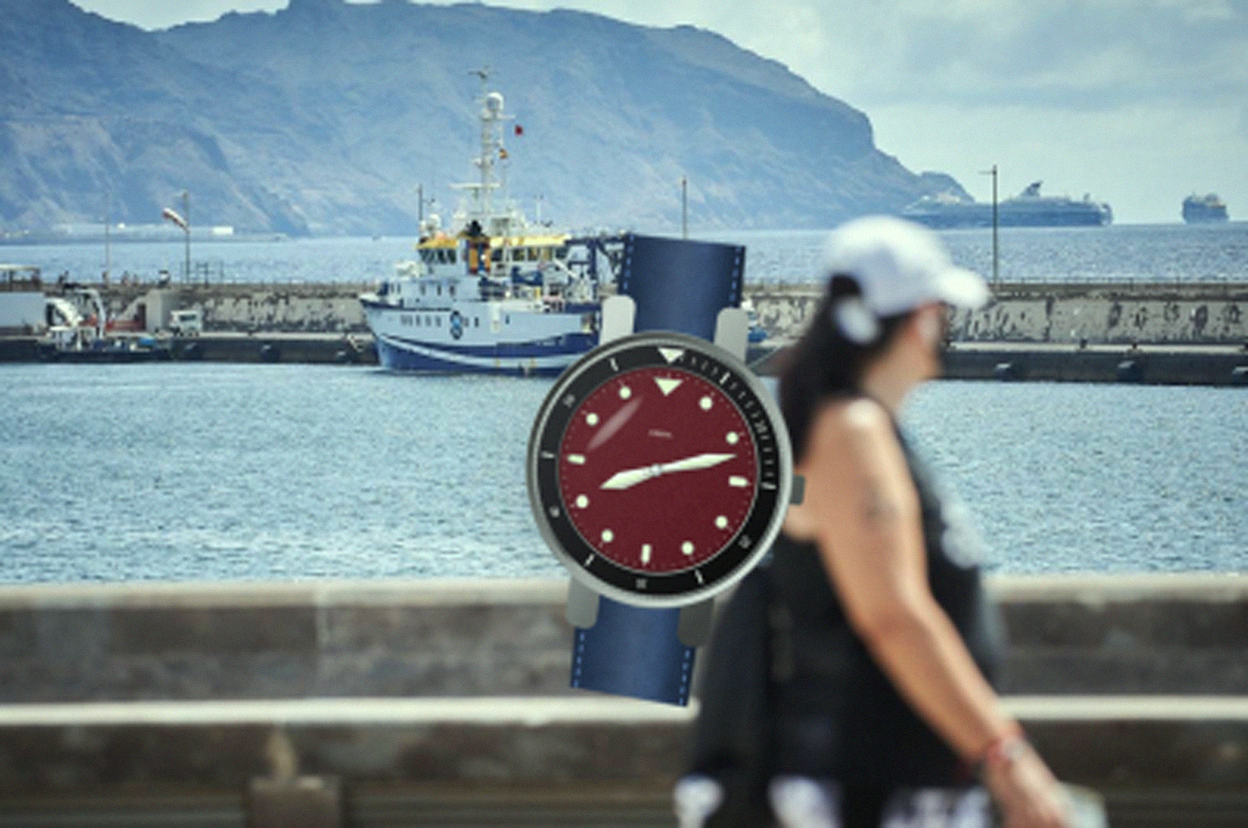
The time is 8:12
